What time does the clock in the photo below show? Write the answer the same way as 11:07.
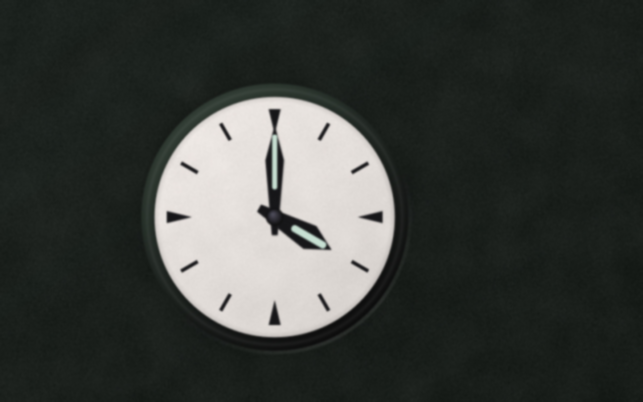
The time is 4:00
